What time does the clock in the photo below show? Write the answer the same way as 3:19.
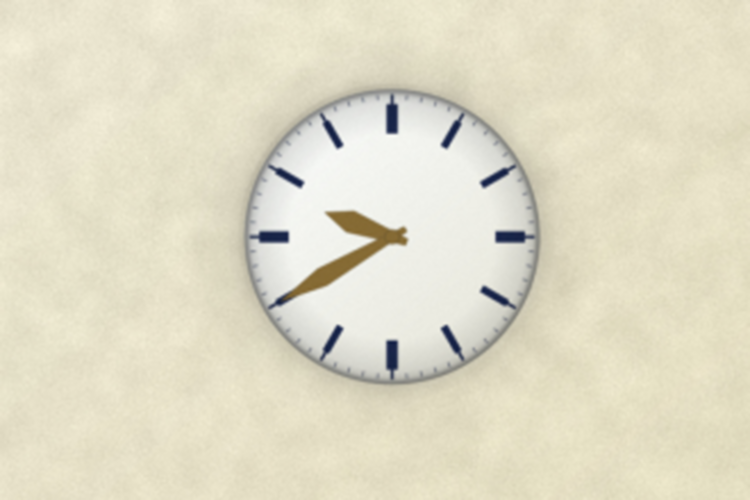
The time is 9:40
